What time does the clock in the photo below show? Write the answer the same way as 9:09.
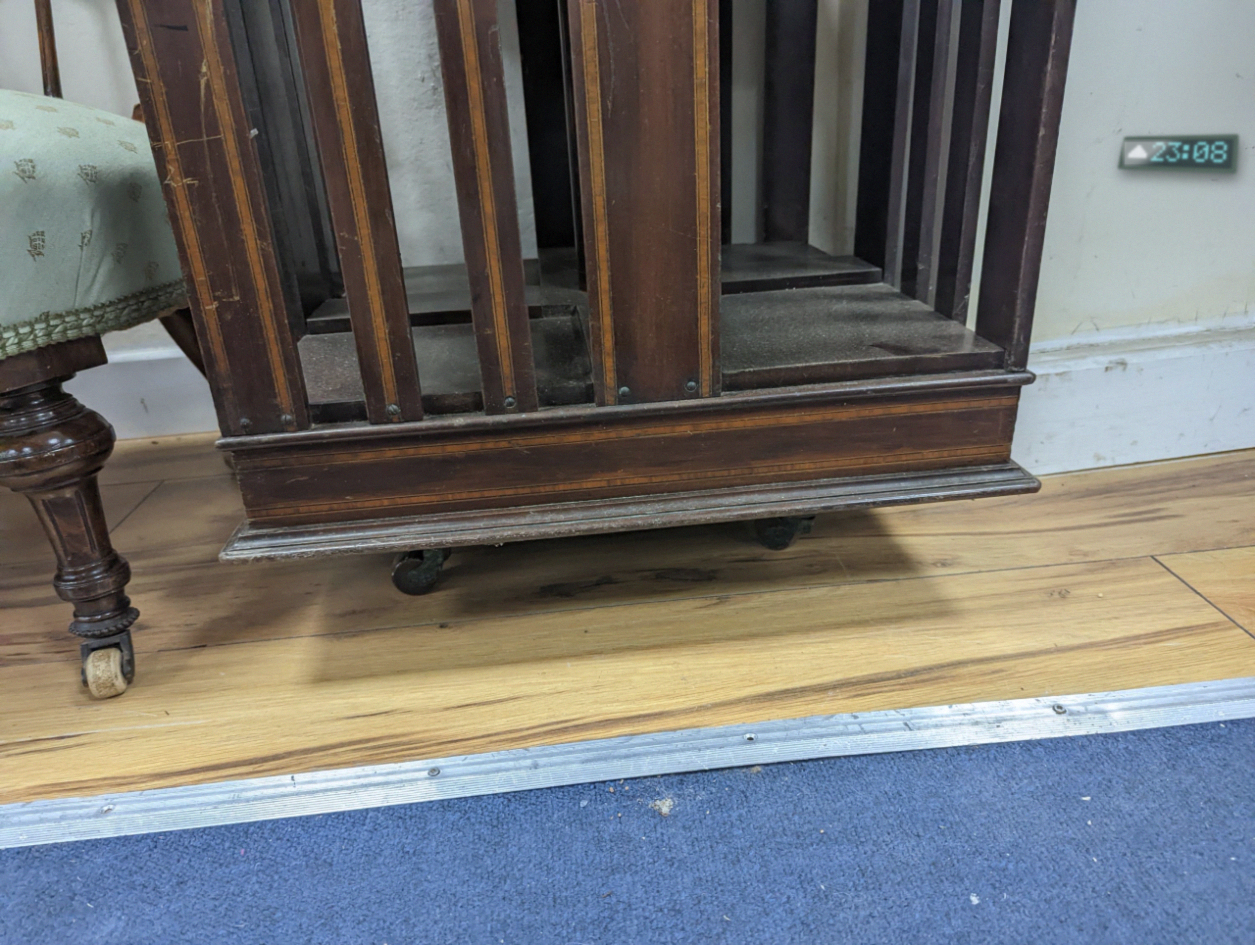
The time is 23:08
